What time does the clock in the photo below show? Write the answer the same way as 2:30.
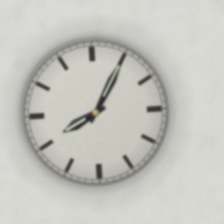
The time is 8:05
